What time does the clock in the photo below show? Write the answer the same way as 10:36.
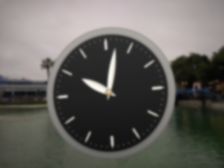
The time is 10:02
